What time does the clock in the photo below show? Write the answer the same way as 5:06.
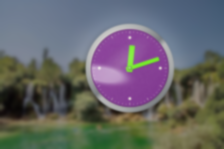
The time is 12:12
